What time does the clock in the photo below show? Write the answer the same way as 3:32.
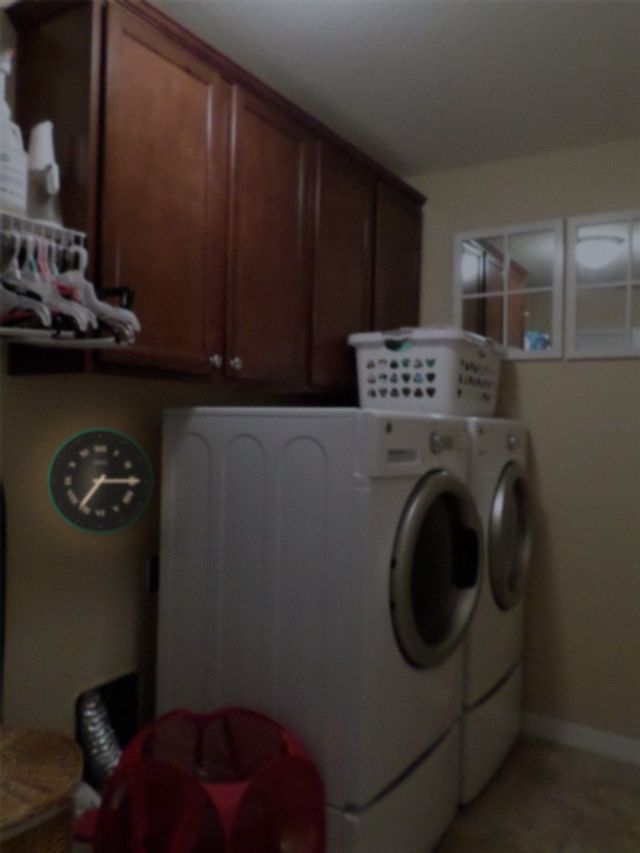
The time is 7:15
